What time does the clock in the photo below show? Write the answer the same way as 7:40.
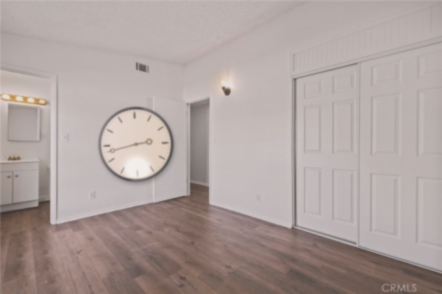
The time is 2:43
